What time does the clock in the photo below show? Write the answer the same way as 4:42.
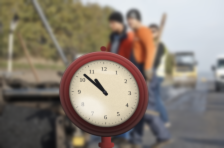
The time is 10:52
